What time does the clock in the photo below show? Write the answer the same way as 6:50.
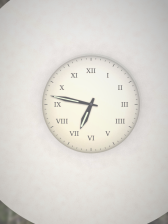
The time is 6:47
